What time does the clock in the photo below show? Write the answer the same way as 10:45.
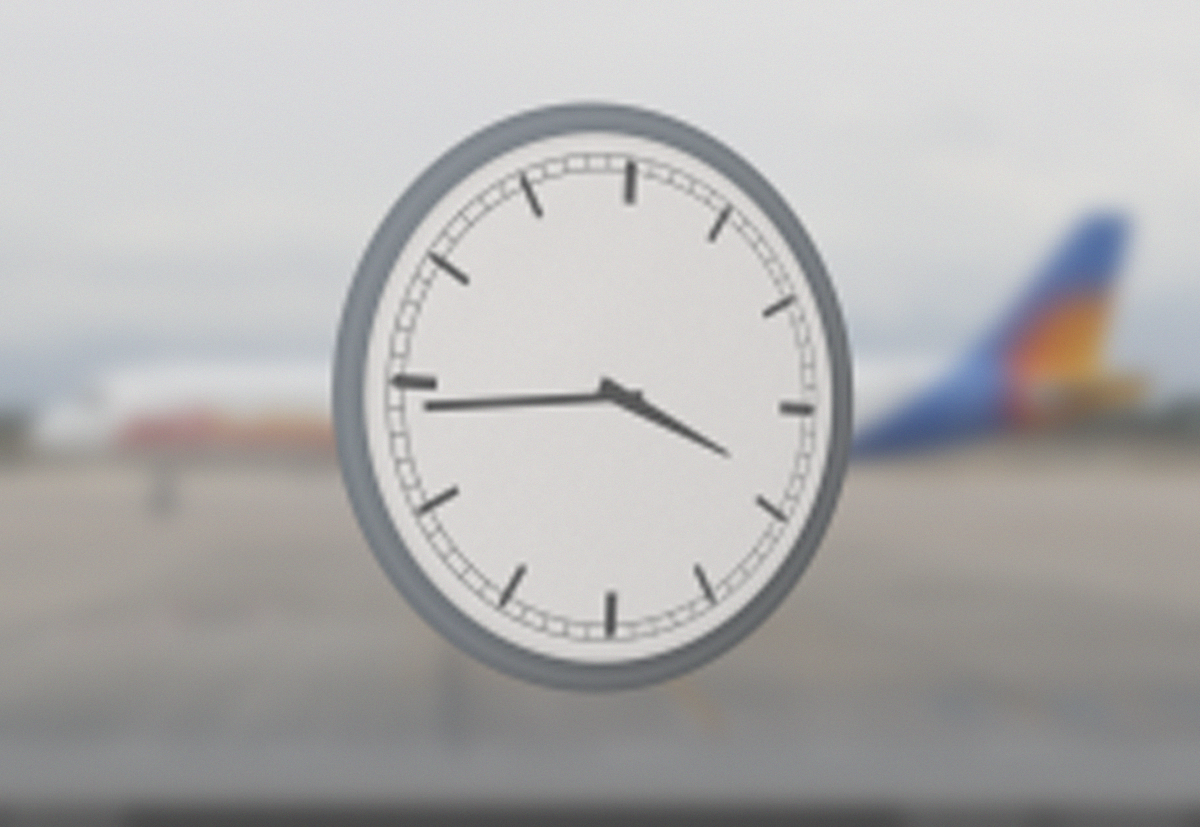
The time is 3:44
